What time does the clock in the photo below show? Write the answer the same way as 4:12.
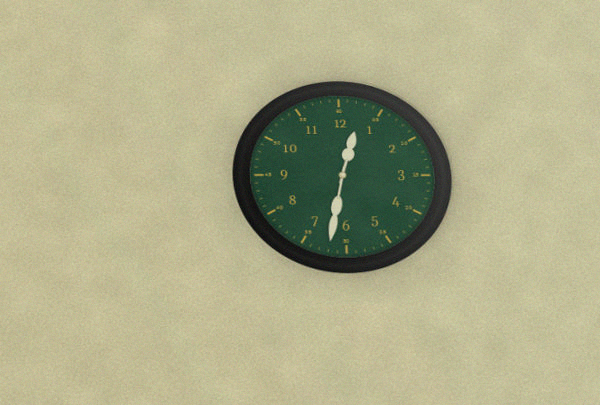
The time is 12:32
